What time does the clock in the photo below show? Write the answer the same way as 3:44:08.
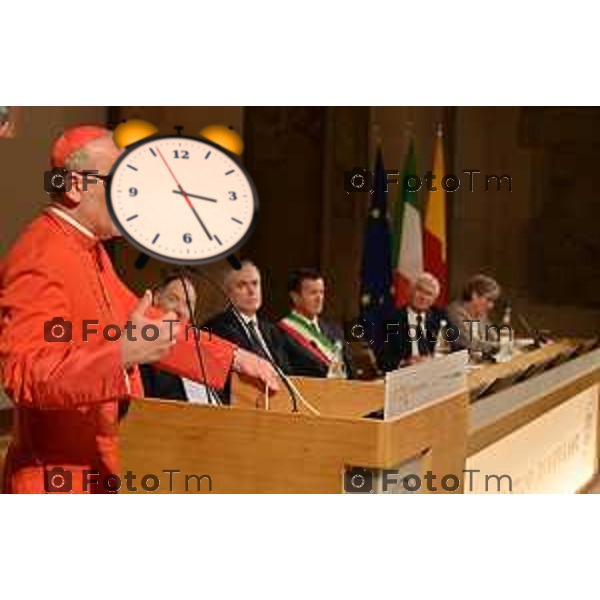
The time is 3:25:56
